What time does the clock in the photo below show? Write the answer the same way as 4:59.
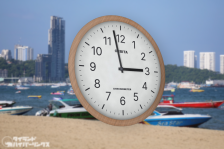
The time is 2:58
